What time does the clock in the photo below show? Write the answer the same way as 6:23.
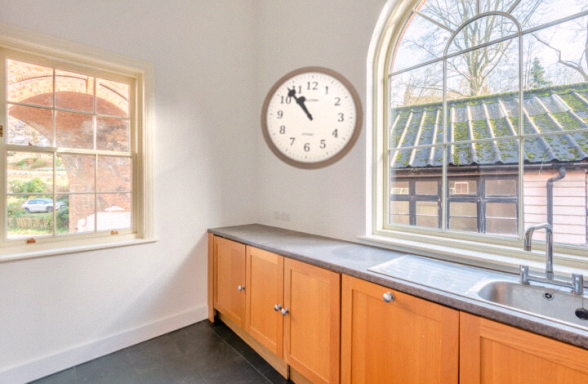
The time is 10:53
